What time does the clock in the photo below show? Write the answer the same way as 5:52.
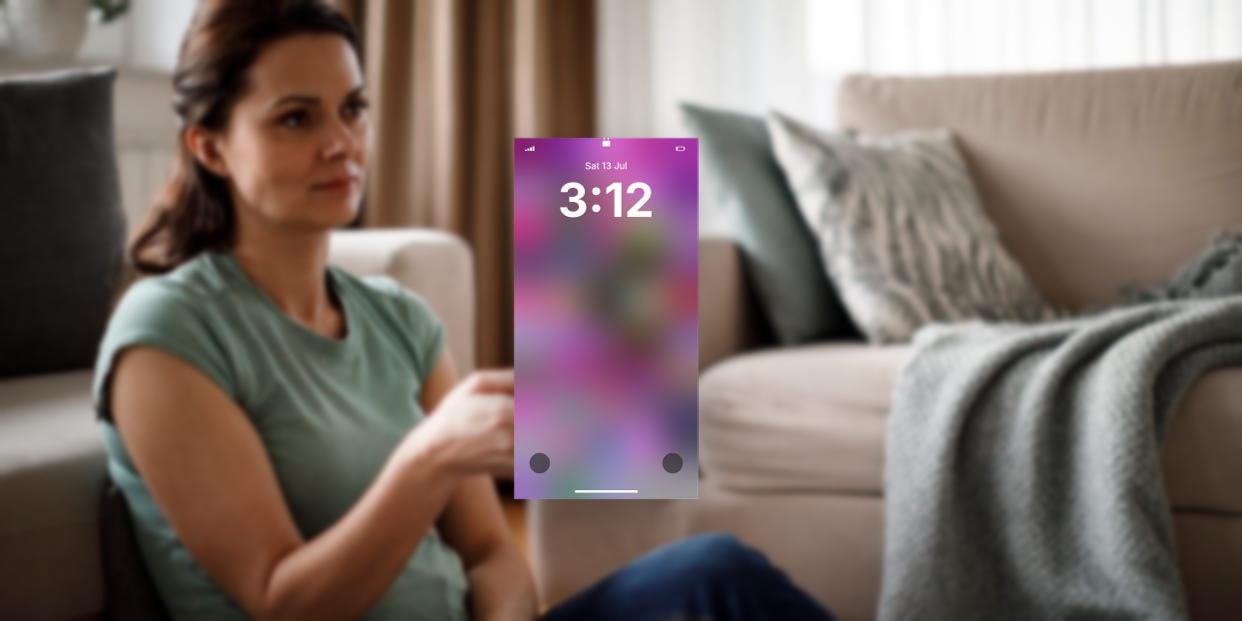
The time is 3:12
